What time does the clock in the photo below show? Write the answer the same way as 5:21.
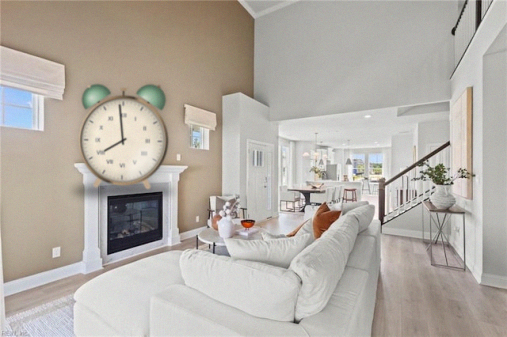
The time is 7:59
